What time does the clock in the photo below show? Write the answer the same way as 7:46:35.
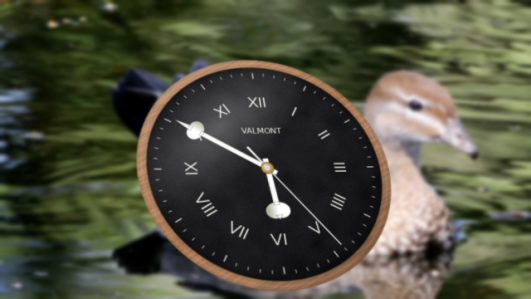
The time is 5:50:24
